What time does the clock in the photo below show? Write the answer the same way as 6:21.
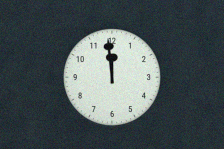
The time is 11:59
